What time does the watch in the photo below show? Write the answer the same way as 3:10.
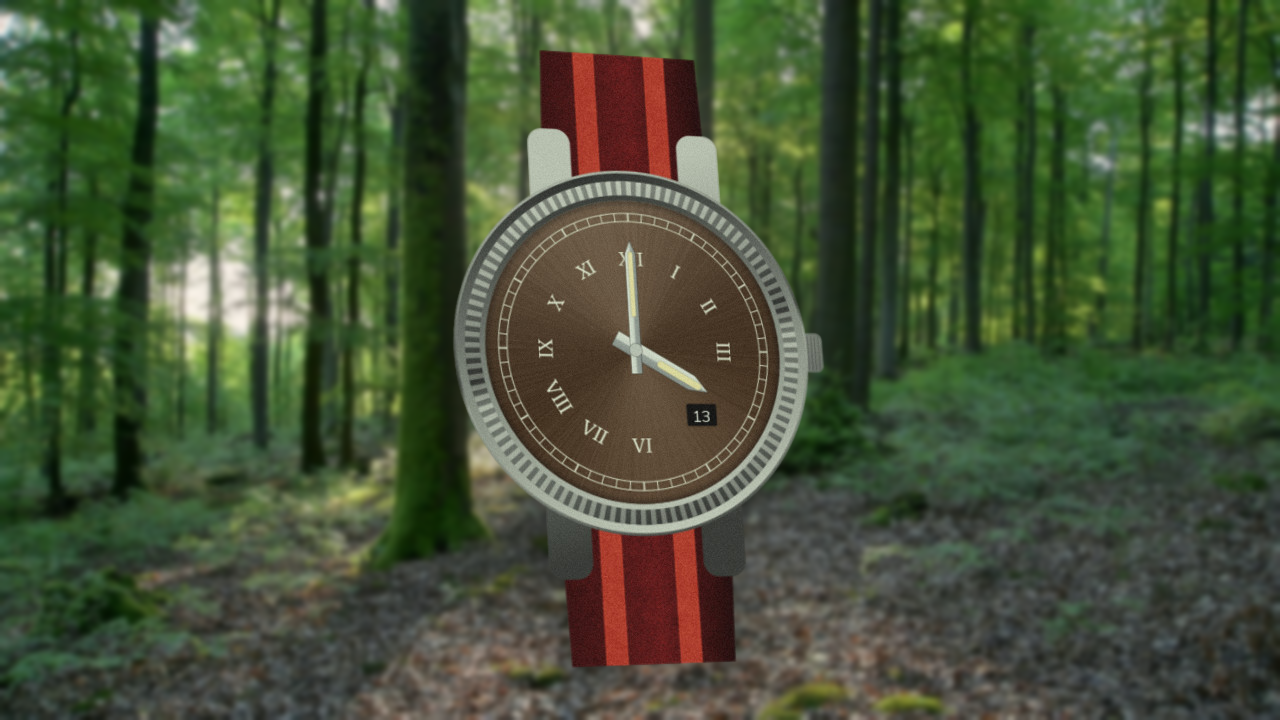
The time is 4:00
